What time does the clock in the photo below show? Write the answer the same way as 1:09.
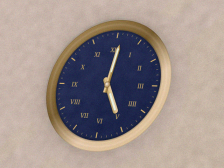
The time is 5:01
